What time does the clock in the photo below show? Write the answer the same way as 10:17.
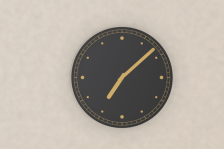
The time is 7:08
